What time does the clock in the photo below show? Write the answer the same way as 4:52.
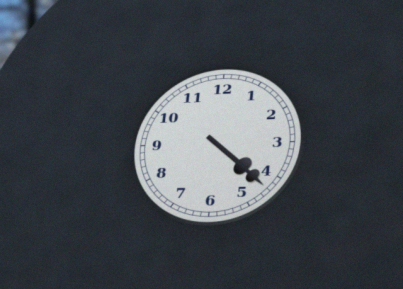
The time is 4:22
